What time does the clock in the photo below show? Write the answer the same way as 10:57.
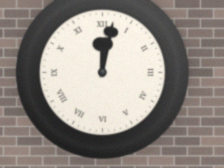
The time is 12:02
